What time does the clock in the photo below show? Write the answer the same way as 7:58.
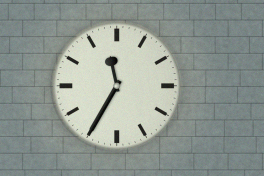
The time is 11:35
